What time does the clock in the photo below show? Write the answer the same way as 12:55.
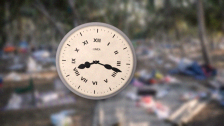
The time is 8:18
